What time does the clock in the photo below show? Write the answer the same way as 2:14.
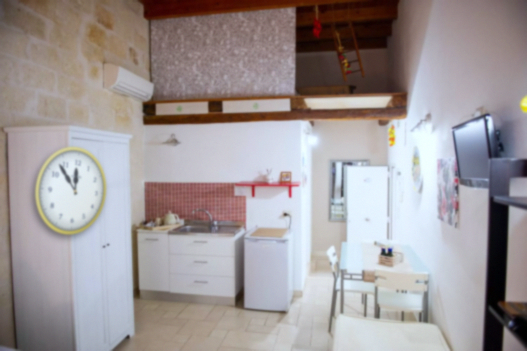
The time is 11:53
